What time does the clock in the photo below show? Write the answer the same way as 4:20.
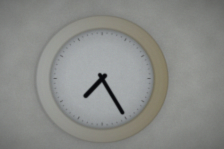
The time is 7:25
